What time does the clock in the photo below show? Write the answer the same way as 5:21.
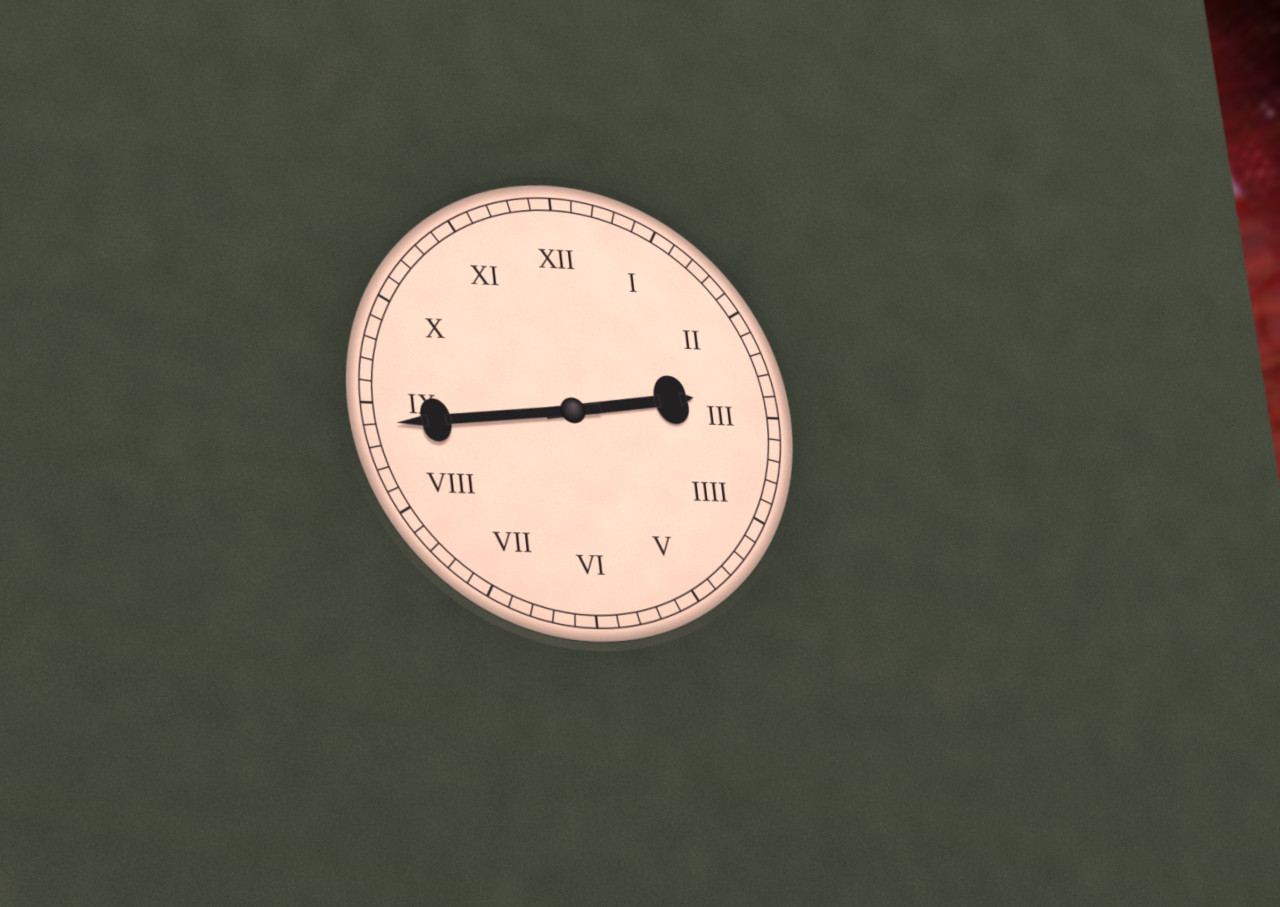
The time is 2:44
